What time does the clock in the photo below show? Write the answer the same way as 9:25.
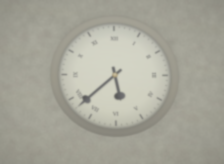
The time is 5:38
